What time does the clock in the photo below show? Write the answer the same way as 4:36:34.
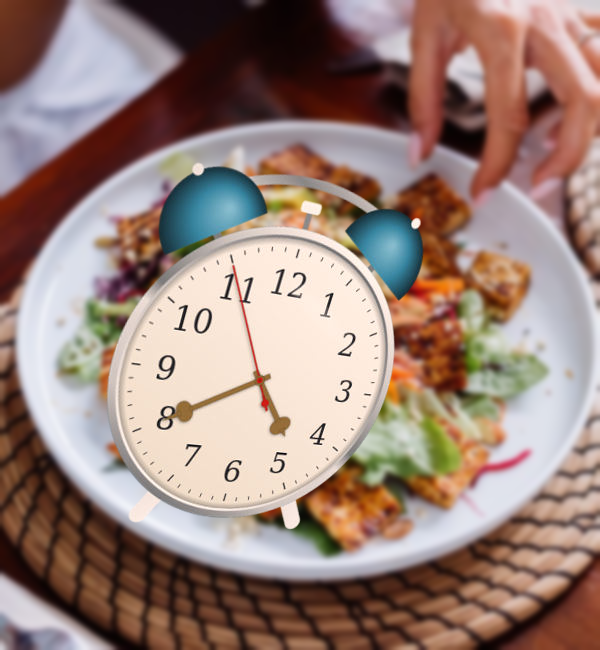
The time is 4:39:55
